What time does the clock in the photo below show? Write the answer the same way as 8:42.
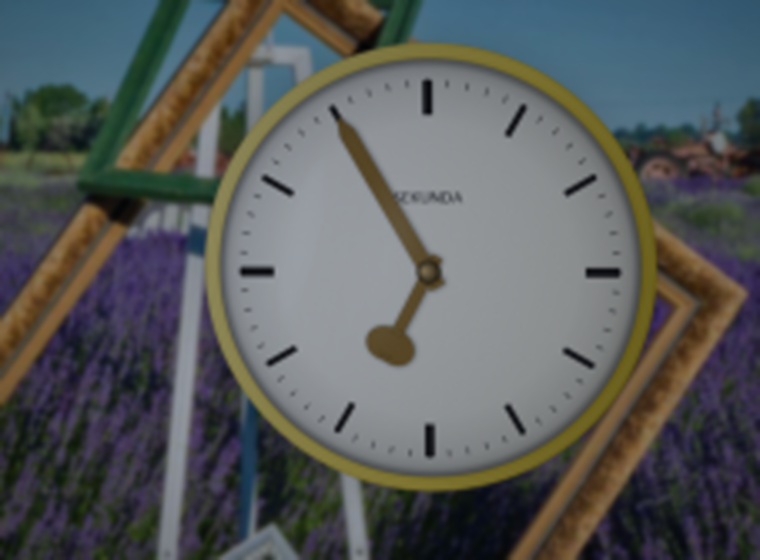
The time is 6:55
